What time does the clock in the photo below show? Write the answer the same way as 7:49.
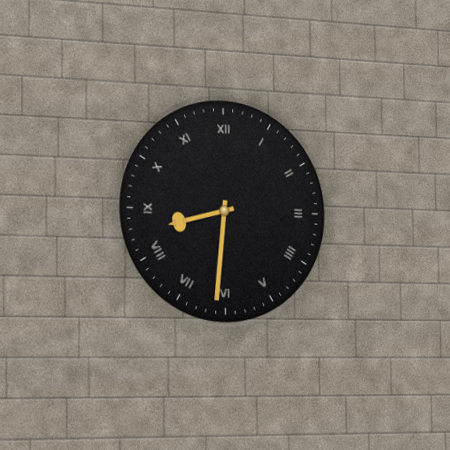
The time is 8:31
